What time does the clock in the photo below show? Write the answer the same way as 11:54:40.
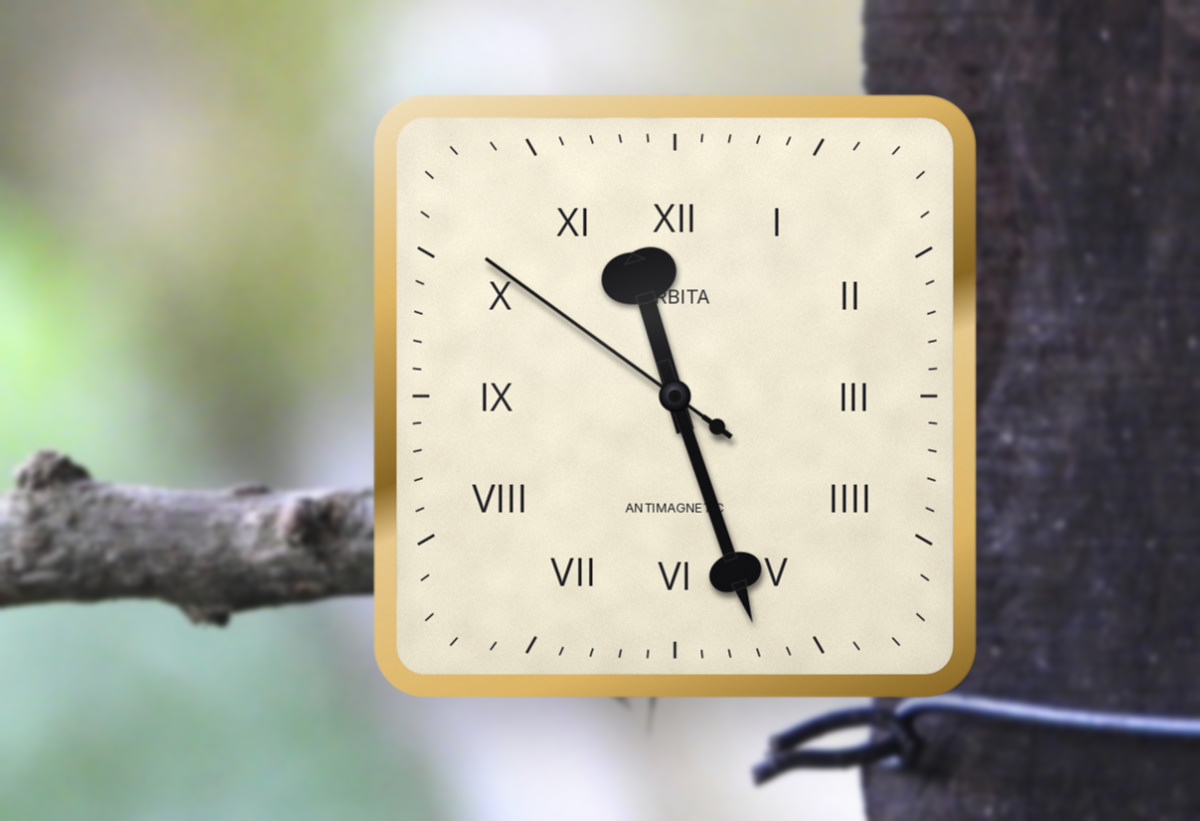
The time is 11:26:51
